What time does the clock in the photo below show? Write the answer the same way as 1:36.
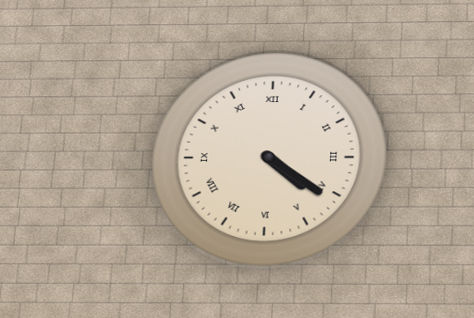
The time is 4:21
